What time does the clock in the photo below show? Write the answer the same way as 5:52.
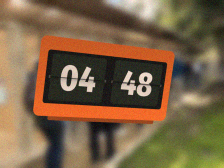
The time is 4:48
